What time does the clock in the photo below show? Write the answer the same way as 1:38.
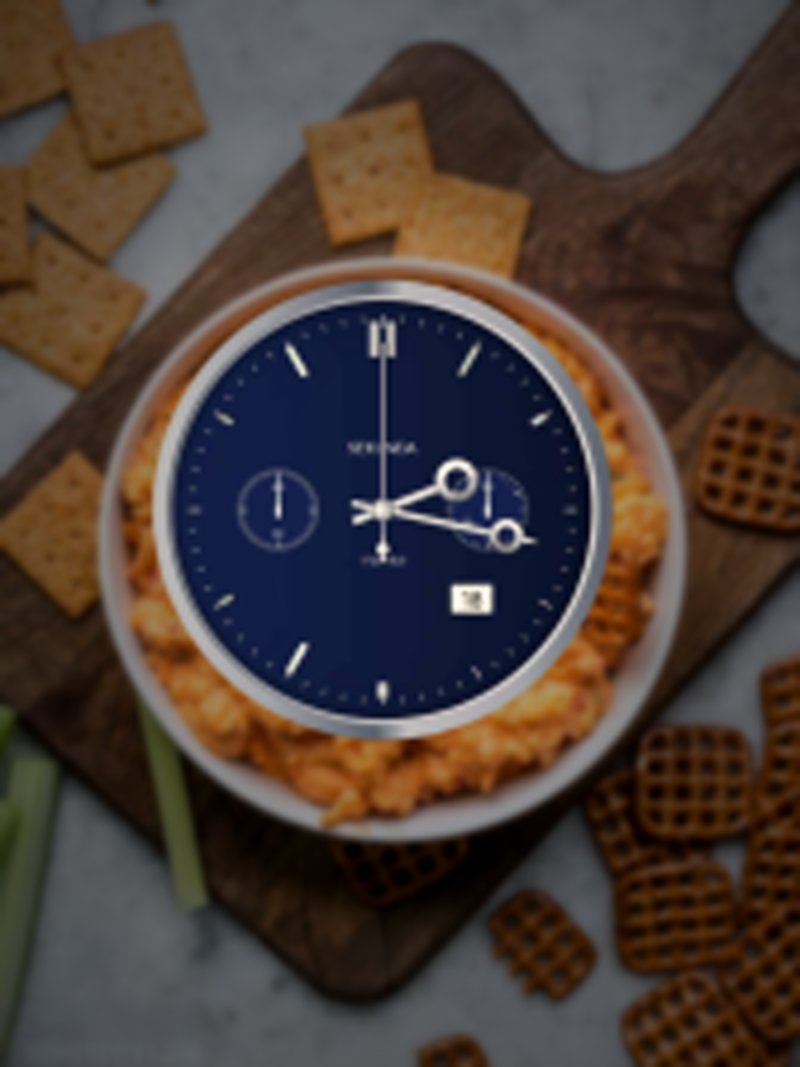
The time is 2:17
